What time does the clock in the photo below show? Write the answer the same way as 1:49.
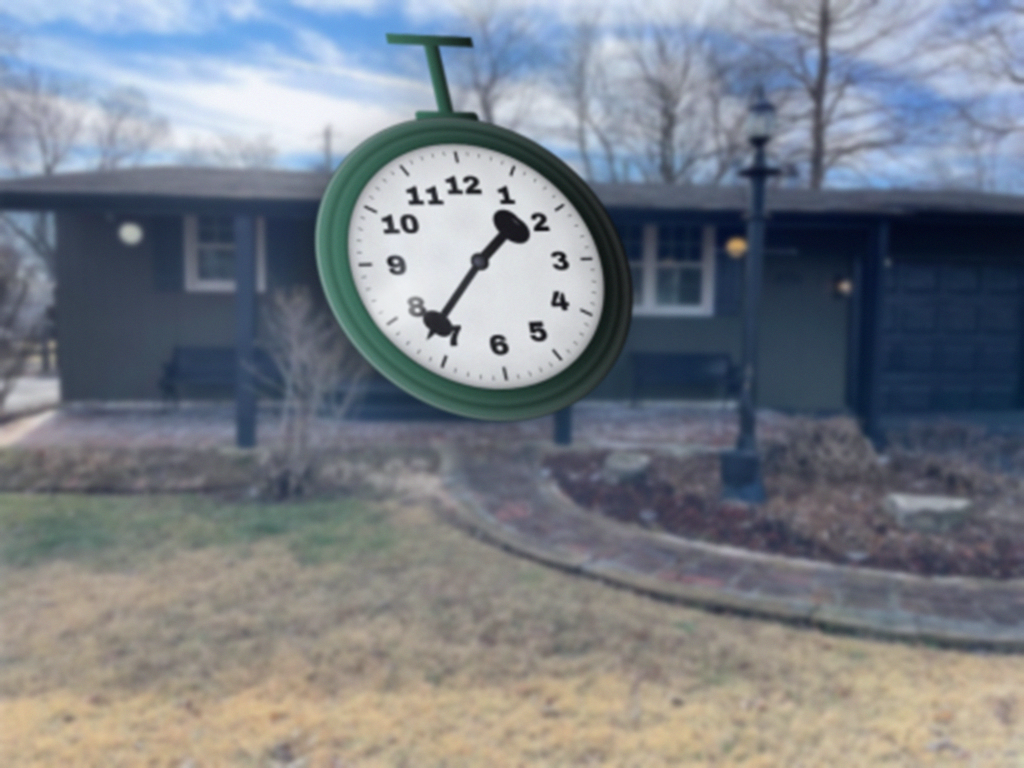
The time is 1:37
